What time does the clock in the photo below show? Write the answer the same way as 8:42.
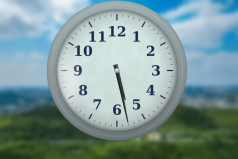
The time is 5:28
